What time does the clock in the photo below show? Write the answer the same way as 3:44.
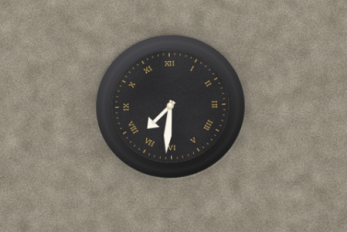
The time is 7:31
